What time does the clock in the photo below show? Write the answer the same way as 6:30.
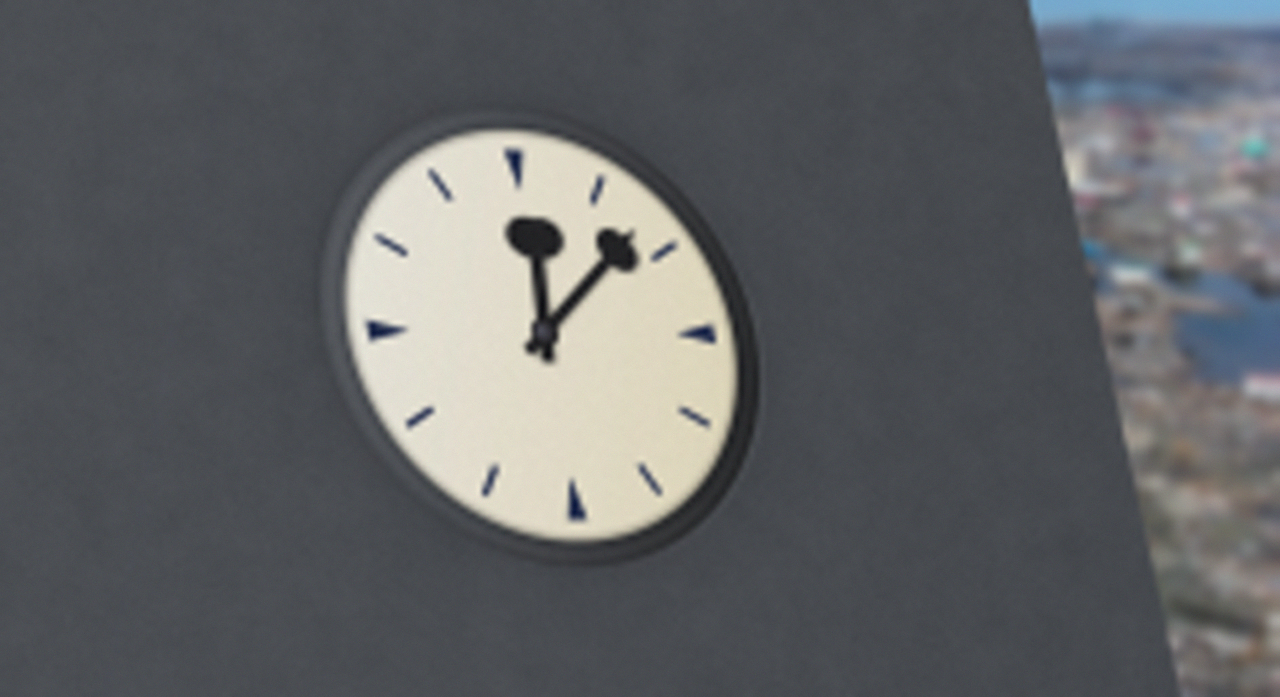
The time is 12:08
